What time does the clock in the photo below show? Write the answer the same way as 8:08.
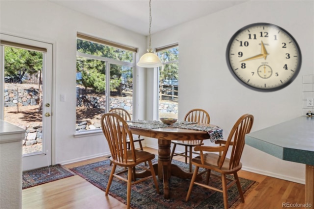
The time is 11:42
